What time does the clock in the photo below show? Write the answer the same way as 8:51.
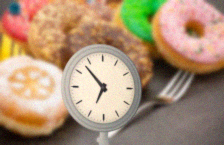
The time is 6:53
